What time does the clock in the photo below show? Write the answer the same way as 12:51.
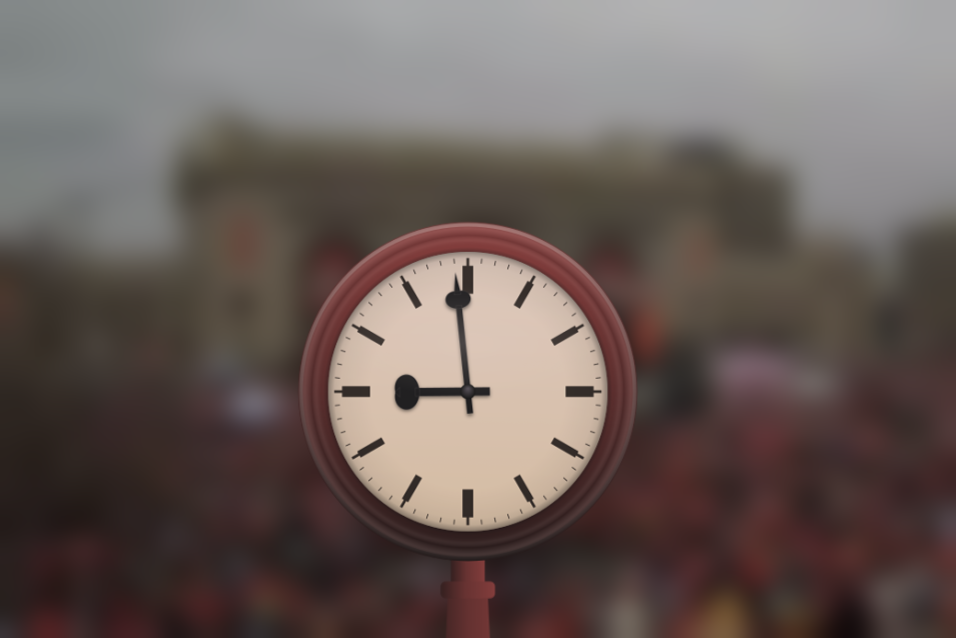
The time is 8:59
